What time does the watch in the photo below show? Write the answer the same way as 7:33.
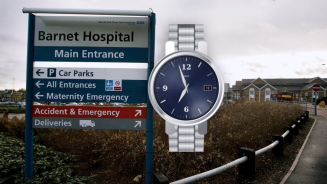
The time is 6:57
